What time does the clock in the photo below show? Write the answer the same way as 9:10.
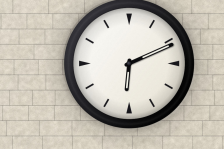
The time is 6:11
